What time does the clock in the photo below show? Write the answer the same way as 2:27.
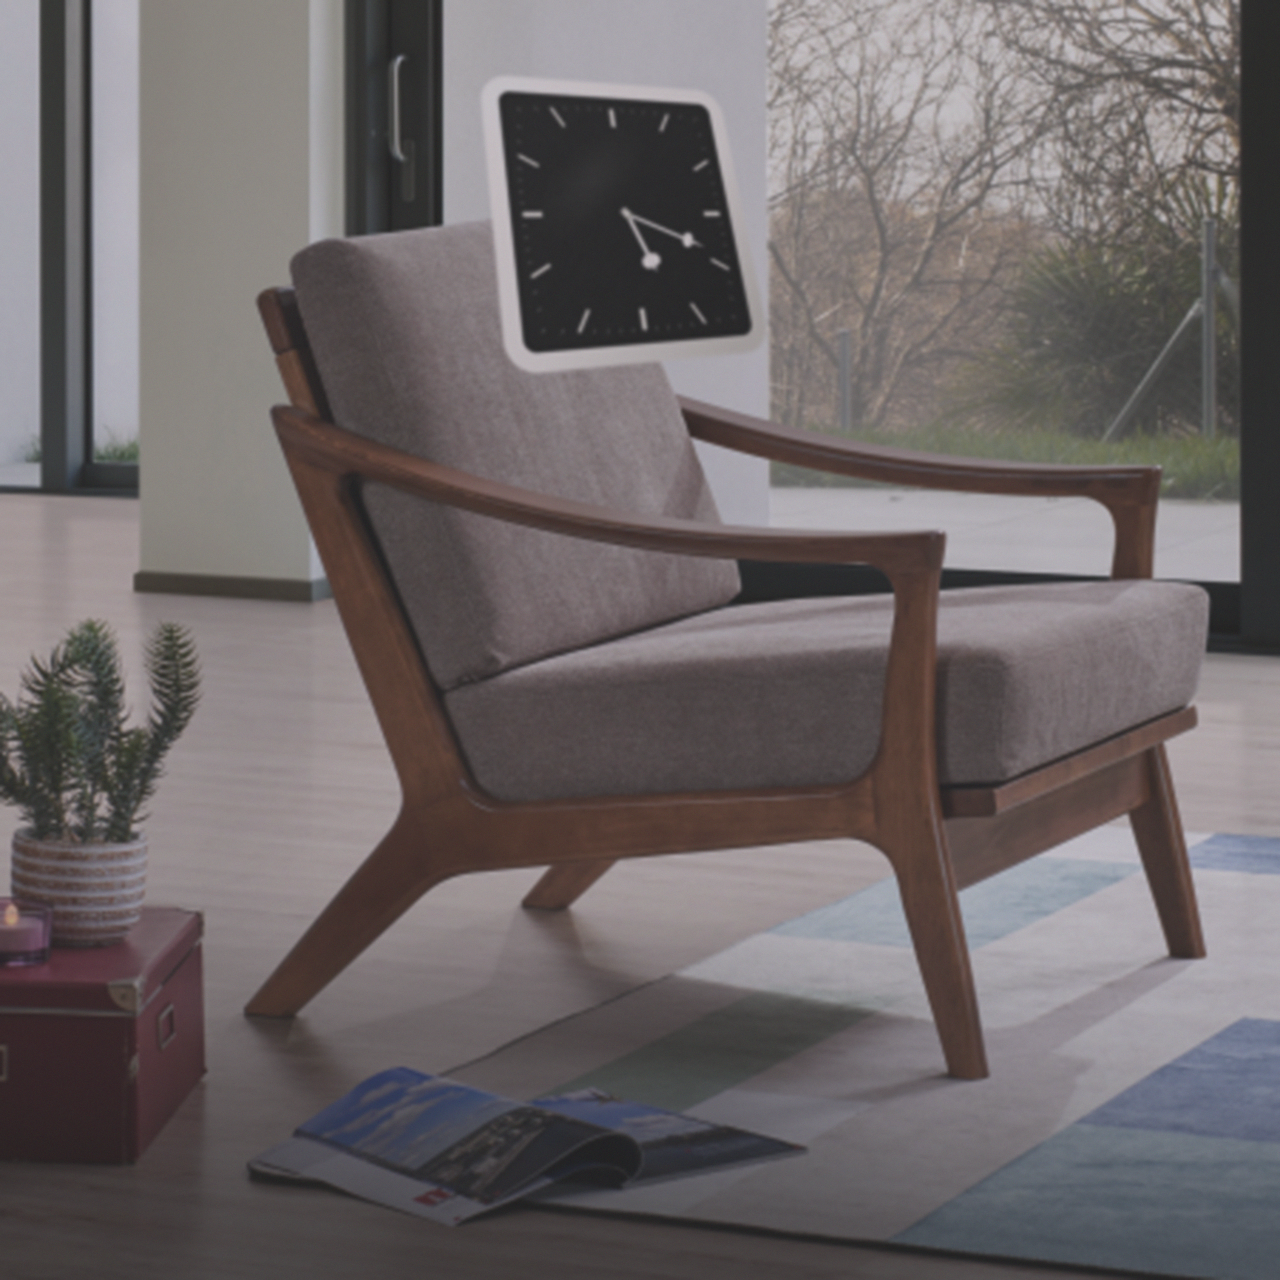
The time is 5:19
